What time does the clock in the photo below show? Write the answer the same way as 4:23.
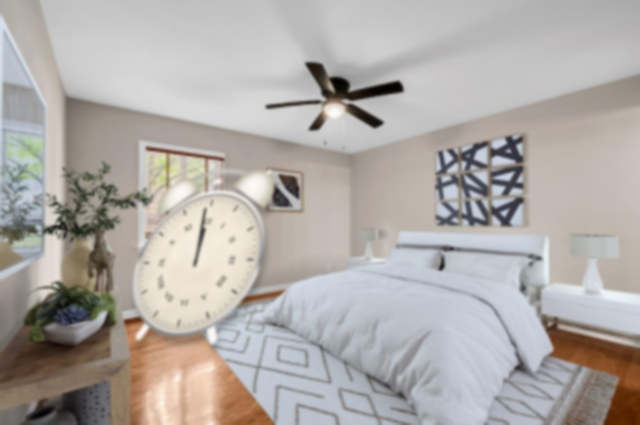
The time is 11:59
